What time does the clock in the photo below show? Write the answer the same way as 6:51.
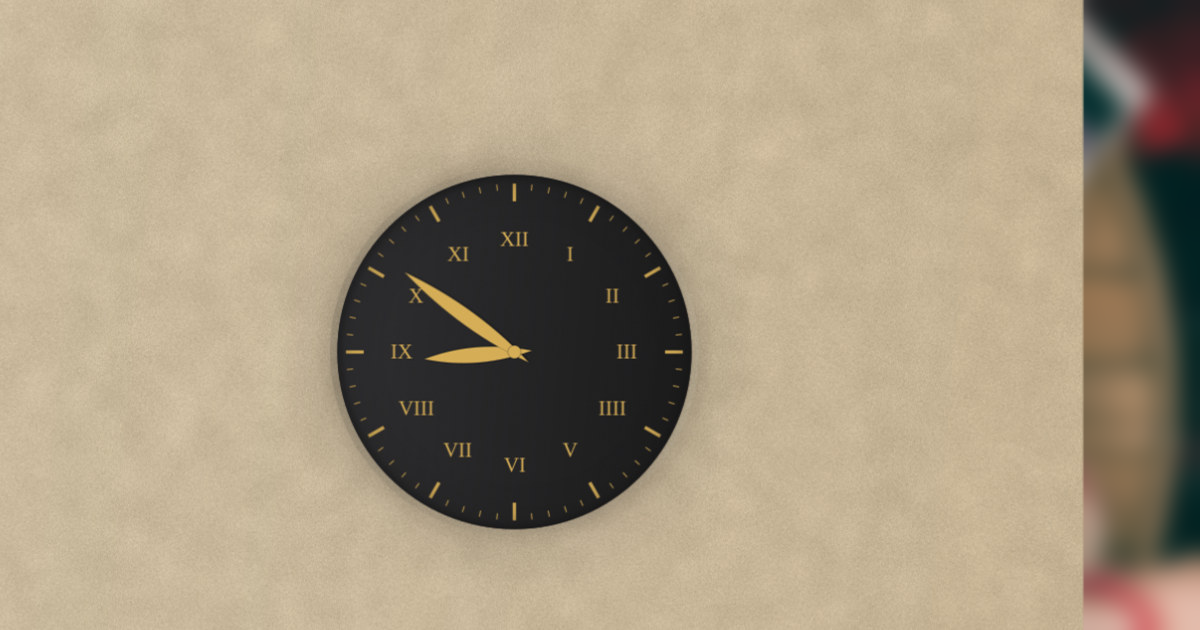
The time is 8:51
